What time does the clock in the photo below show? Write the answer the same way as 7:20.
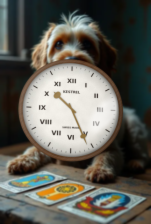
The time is 10:26
